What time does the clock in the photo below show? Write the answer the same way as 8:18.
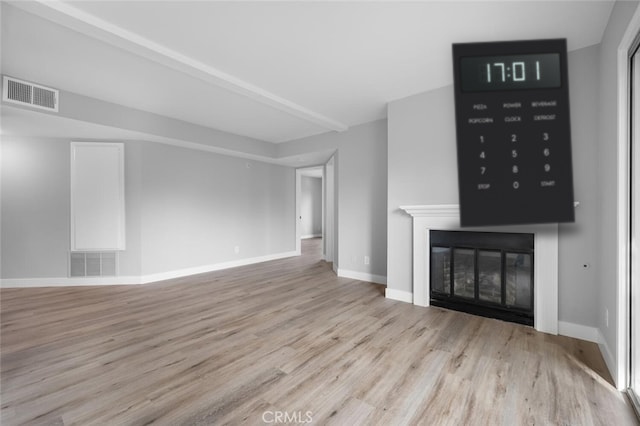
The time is 17:01
